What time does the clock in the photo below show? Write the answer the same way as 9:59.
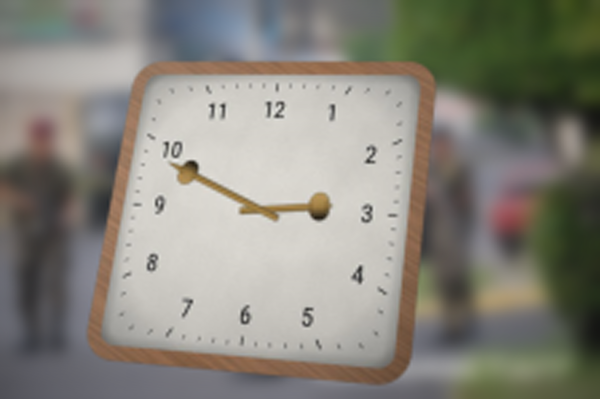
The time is 2:49
